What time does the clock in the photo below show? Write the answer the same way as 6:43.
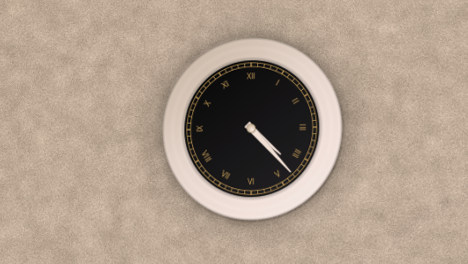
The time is 4:23
